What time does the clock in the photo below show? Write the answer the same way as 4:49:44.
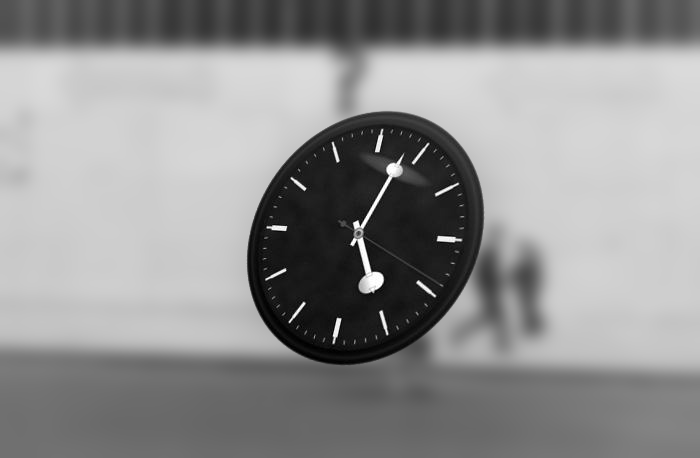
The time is 5:03:19
